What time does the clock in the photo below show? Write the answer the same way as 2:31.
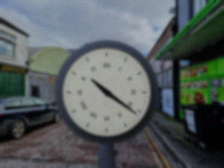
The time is 10:21
